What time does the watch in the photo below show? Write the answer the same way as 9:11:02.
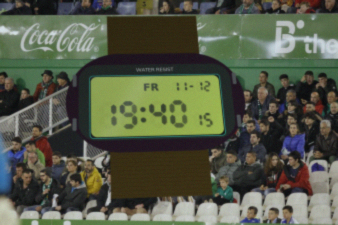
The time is 19:40:15
